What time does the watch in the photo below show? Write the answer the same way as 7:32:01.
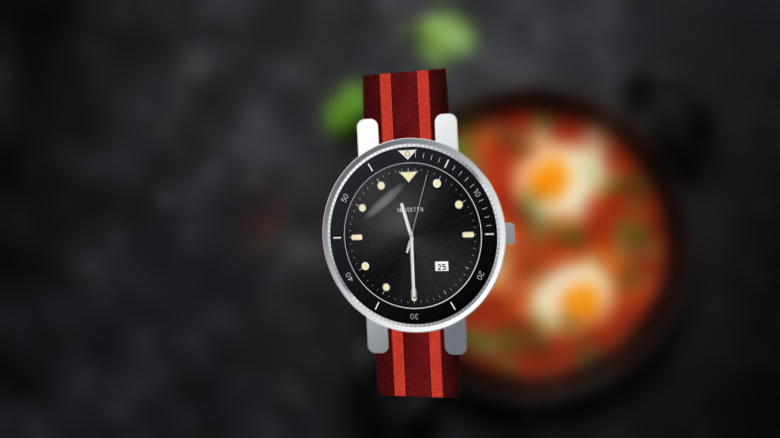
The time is 11:30:03
